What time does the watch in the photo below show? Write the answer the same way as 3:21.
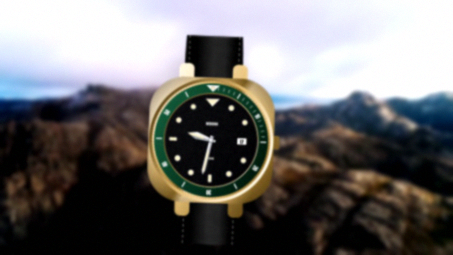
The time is 9:32
